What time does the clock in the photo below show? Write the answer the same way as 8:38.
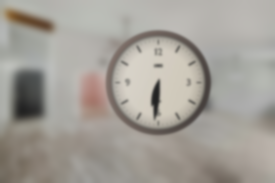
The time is 6:31
